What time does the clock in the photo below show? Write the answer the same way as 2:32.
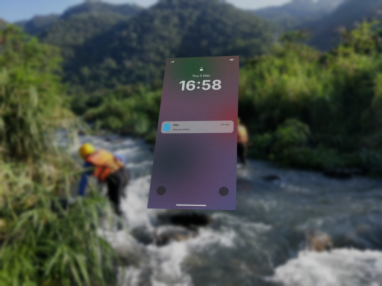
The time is 16:58
